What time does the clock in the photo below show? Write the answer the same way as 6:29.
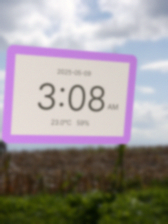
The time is 3:08
